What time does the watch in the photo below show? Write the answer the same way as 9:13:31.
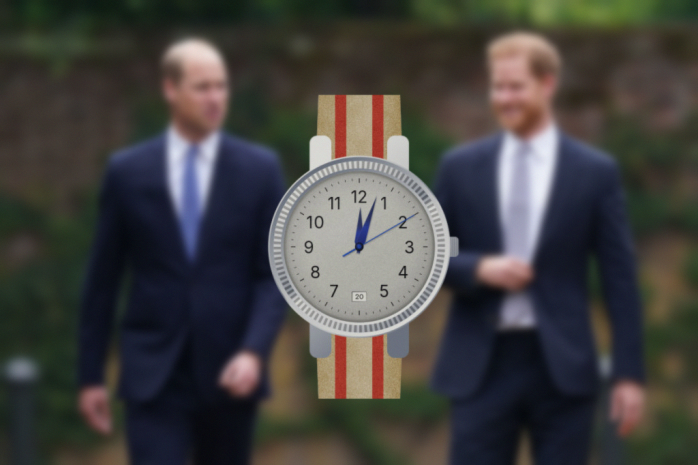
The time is 12:03:10
